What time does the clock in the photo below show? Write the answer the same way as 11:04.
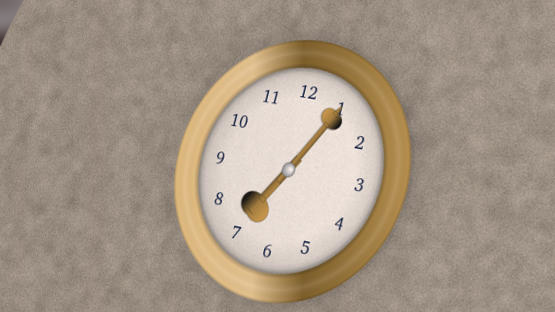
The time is 7:05
